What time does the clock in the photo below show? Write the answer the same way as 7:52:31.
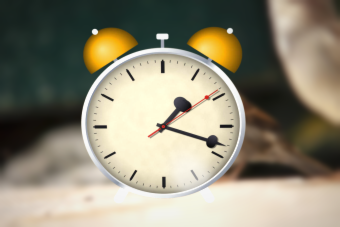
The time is 1:18:09
